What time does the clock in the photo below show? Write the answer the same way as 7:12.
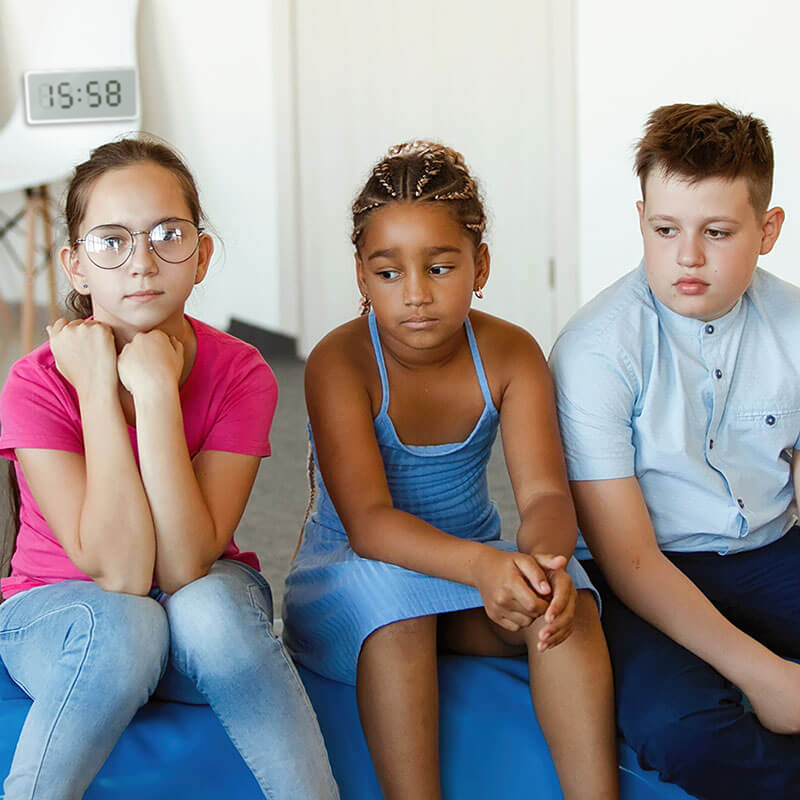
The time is 15:58
